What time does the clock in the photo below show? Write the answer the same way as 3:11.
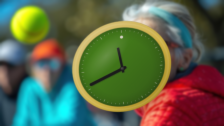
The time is 11:41
